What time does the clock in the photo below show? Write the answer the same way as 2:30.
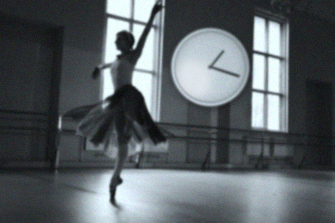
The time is 1:18
